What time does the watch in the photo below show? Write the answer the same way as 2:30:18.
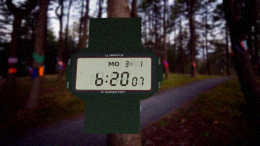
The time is 6:20:07
